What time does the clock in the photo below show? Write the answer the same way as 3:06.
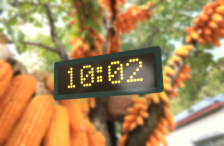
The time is 10:02
